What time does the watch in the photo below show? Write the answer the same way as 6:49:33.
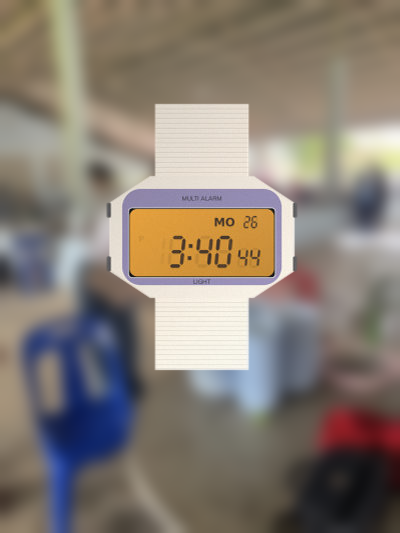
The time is 3:40:44
